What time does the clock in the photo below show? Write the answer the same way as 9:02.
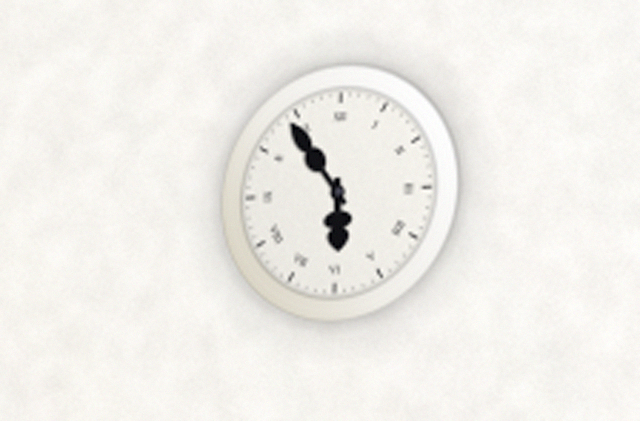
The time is 5:54
